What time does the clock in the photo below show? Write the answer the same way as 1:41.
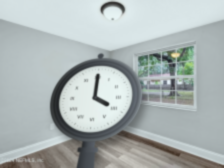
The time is 4:00
